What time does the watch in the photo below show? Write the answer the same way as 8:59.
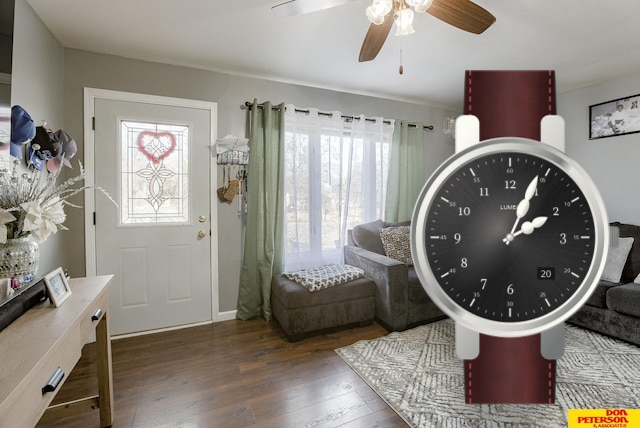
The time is 2:04
